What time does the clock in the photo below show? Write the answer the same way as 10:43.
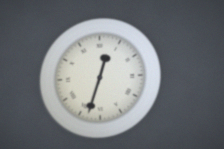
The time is 12:33
